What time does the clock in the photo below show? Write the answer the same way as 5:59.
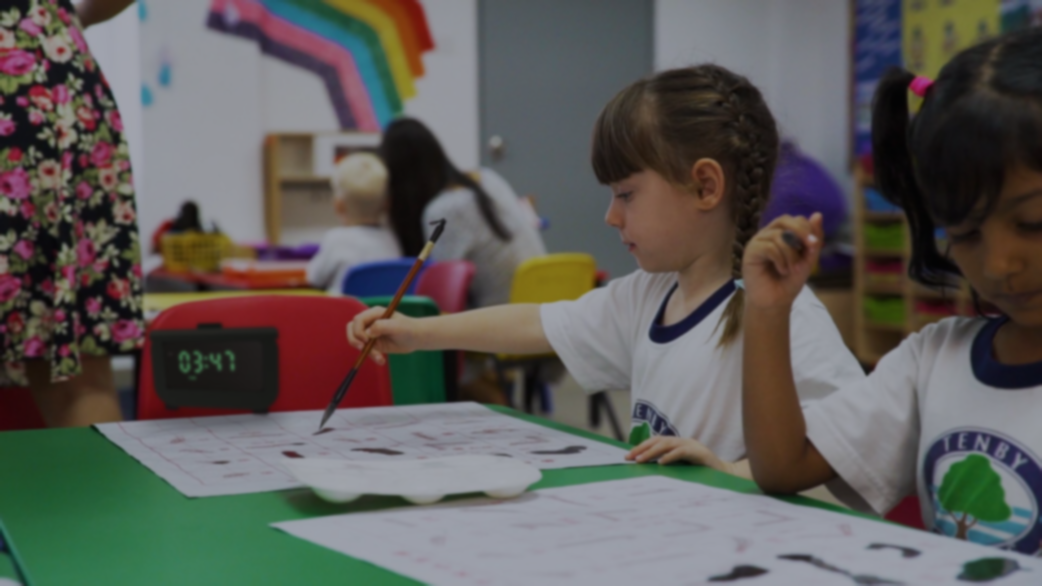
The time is 3:47
